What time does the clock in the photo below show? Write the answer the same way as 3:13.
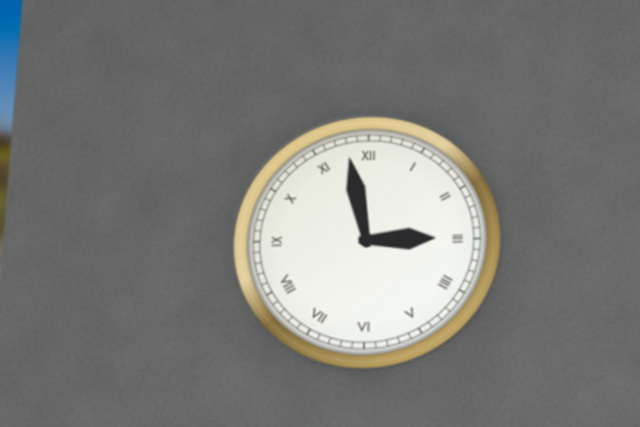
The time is 2:58
